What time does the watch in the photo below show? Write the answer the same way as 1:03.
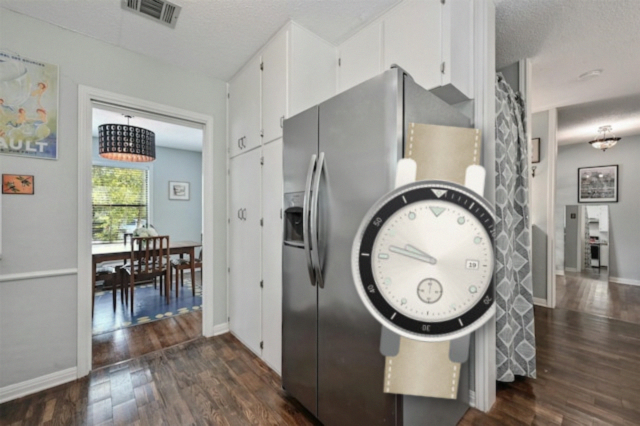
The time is 9:47
